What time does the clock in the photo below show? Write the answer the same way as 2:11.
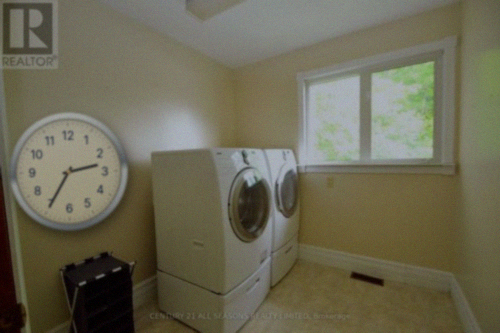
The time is 2:35
